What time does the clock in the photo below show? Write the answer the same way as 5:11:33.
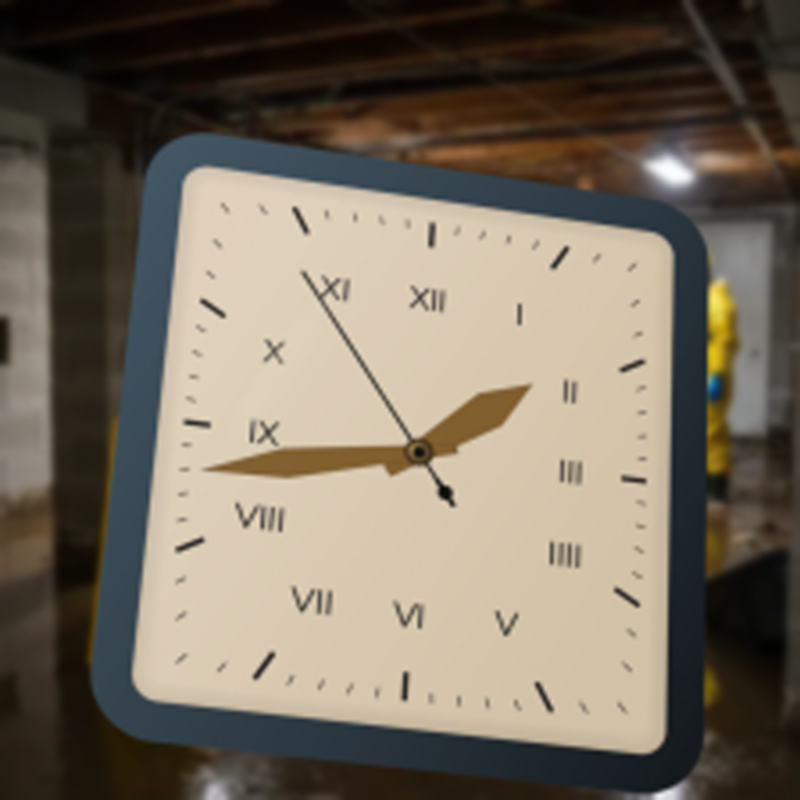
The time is 1:42:54
